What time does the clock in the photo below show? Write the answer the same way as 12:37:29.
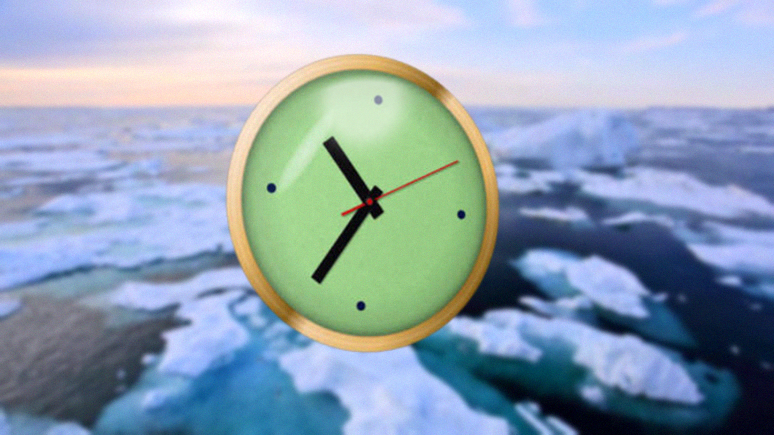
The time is 10:35:10
